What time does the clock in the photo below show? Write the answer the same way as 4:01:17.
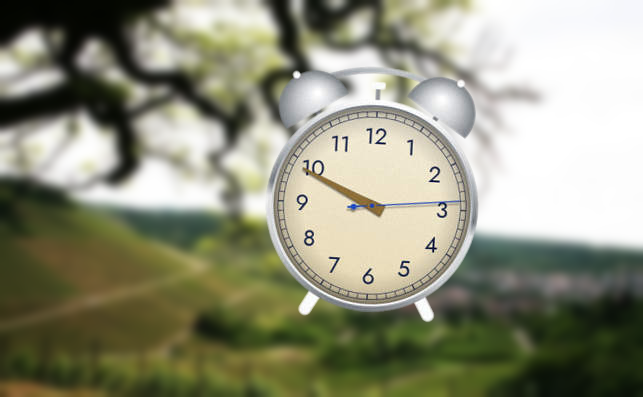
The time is 9:49:14
